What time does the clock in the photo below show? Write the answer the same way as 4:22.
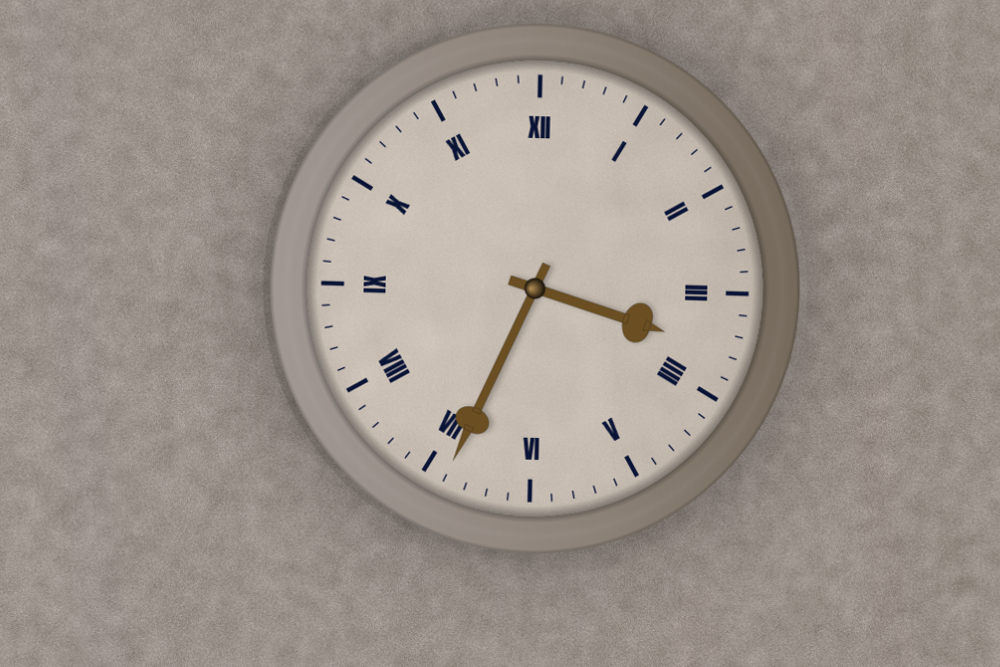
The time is 3:34
